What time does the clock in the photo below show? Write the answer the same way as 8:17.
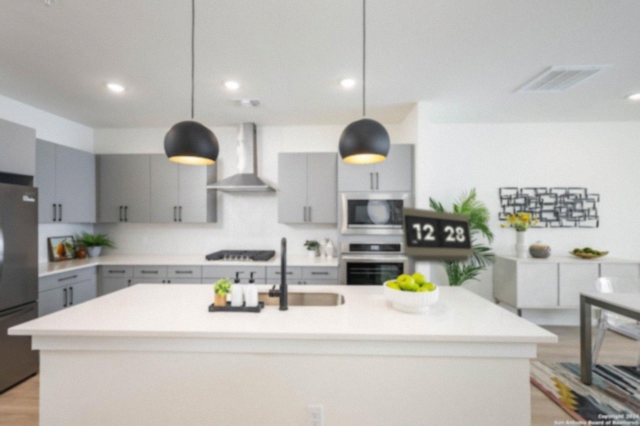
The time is 12:28
